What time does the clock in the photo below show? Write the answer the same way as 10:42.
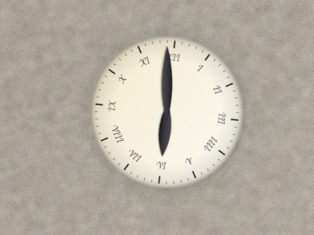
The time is 5:59
